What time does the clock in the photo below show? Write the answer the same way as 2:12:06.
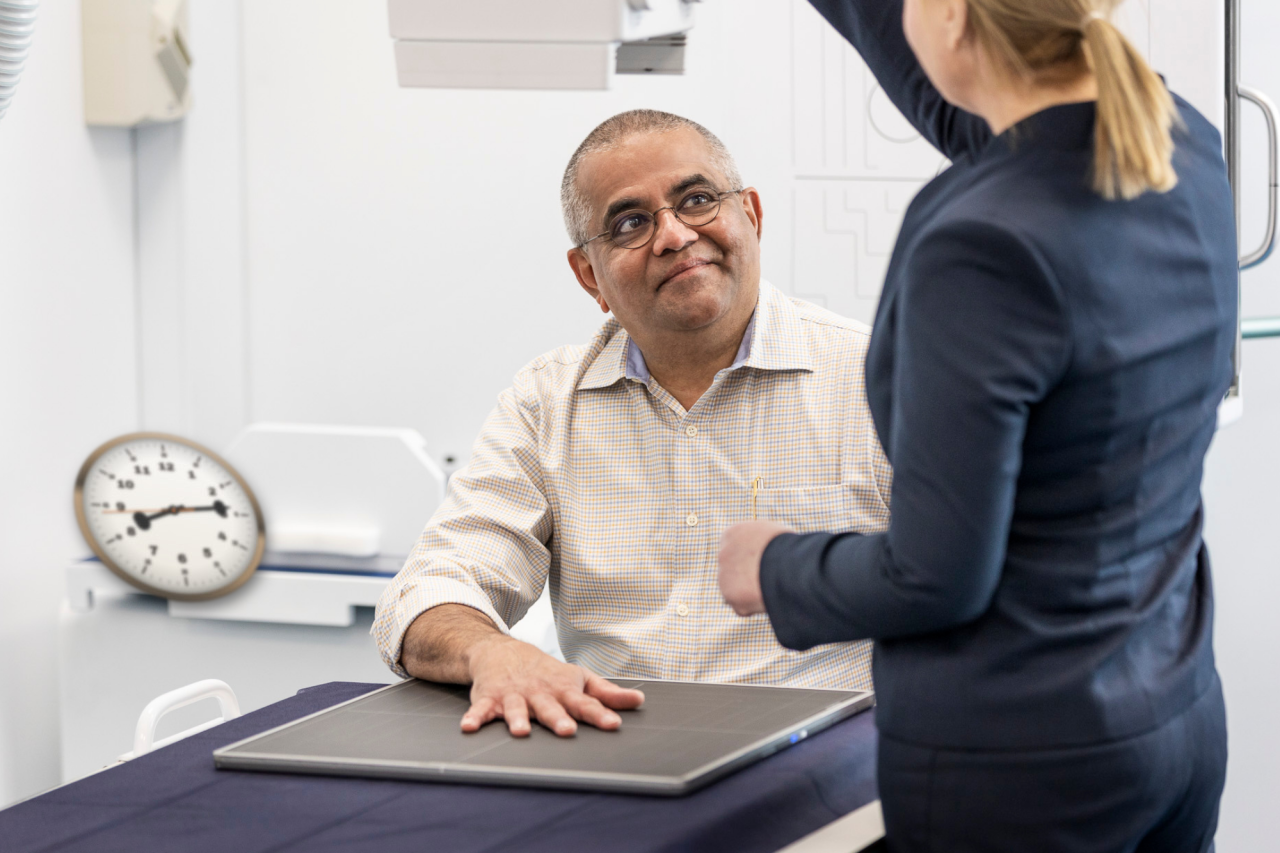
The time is 8:13:44
